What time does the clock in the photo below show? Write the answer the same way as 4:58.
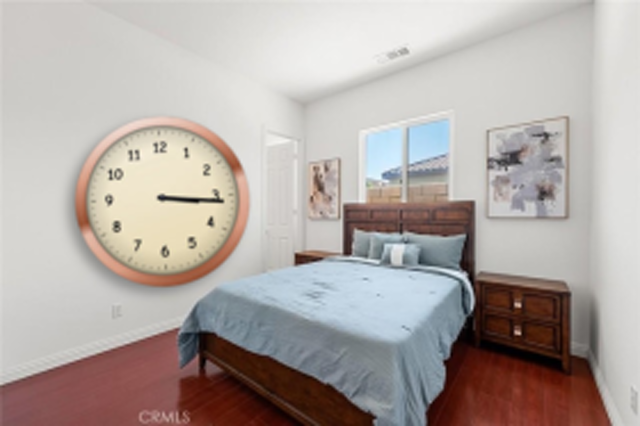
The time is 3:16
